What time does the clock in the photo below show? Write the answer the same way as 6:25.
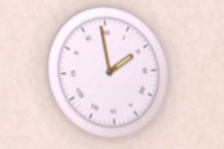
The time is 1:59
